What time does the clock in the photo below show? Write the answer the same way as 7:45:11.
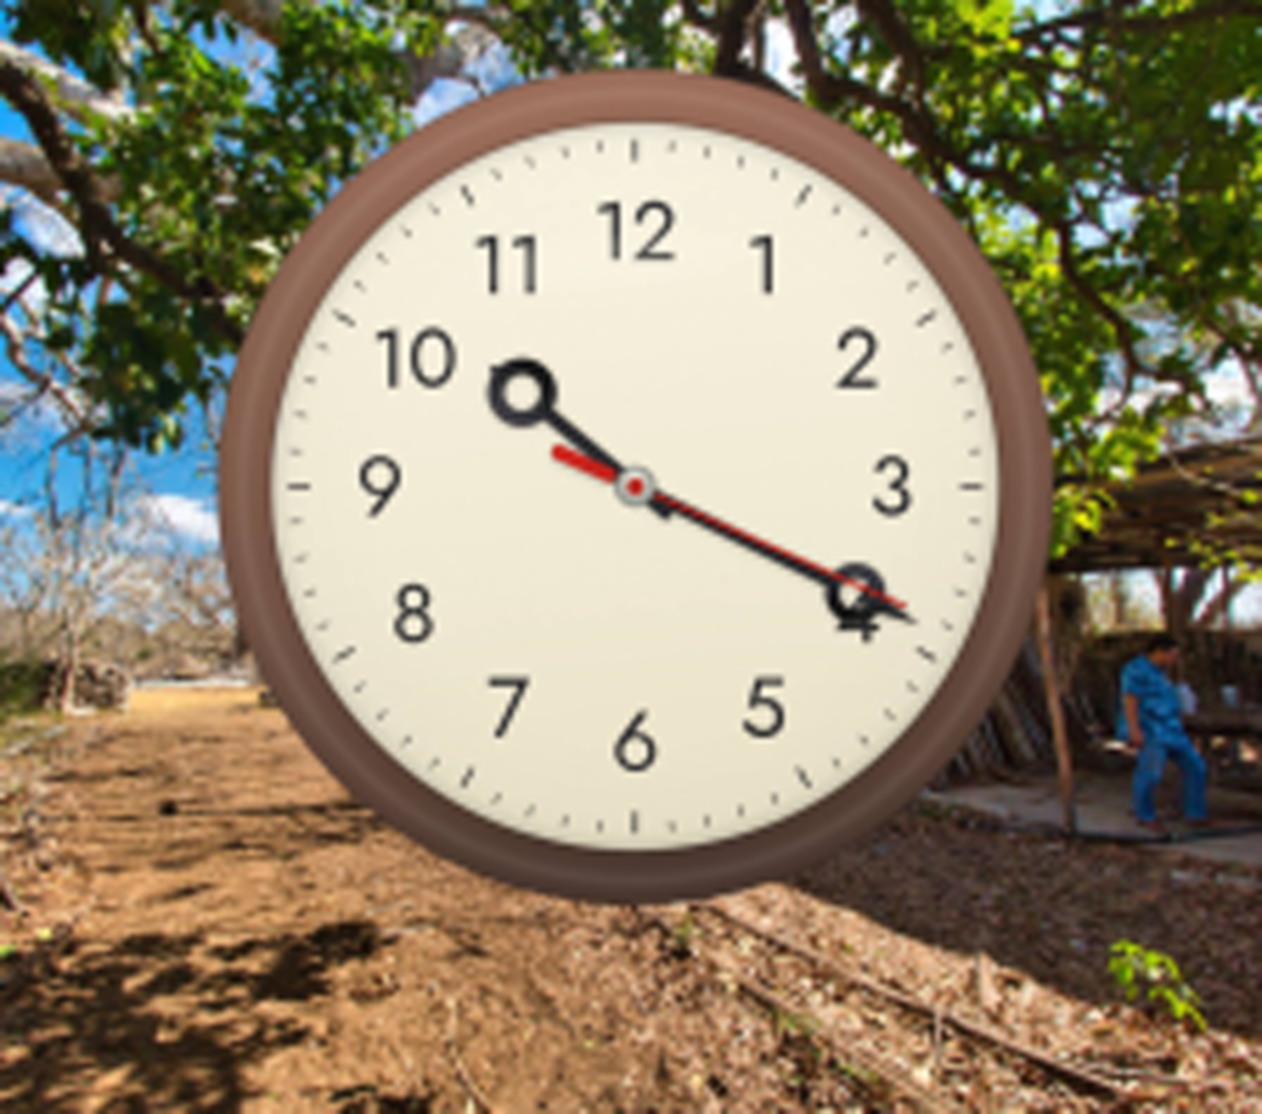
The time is 10:19:19
